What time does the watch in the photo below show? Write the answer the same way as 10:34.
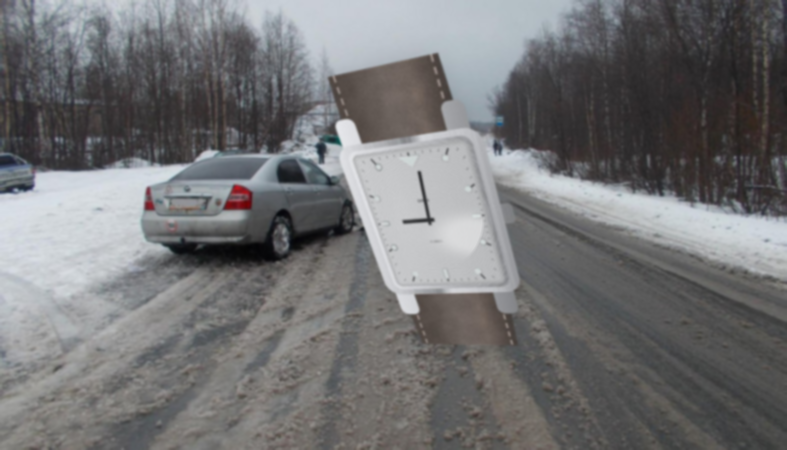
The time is 9:01
